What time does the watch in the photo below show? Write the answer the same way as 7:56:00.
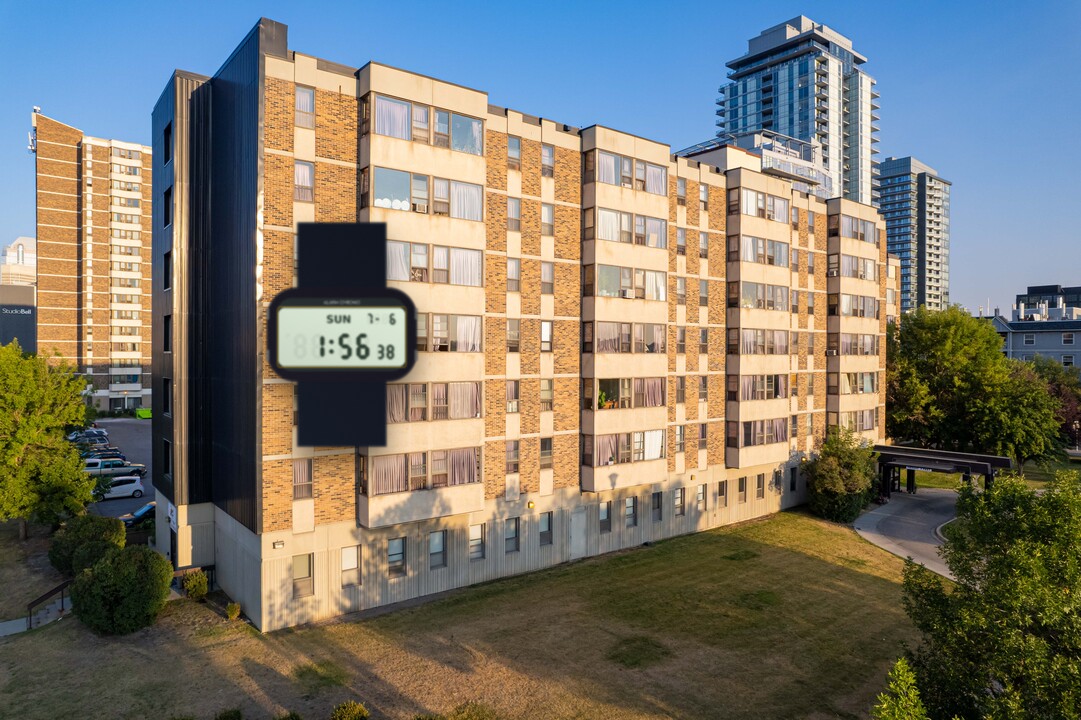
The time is 1:56:38
